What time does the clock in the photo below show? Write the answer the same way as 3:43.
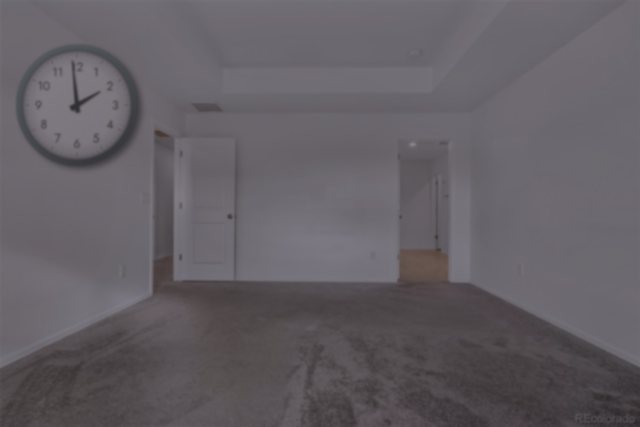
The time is 1:59
